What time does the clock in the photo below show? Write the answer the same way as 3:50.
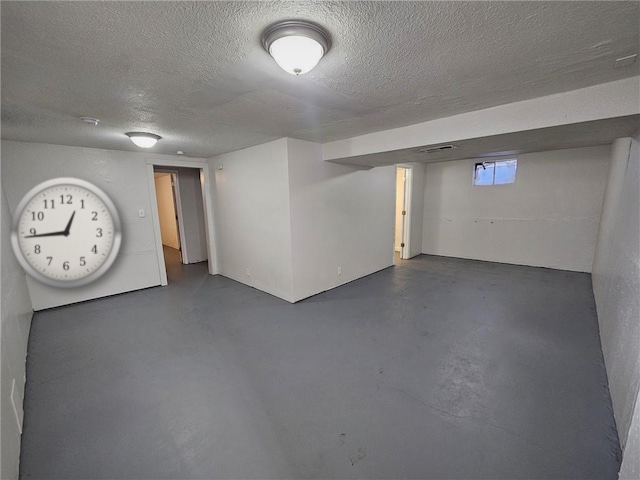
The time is 12:44
